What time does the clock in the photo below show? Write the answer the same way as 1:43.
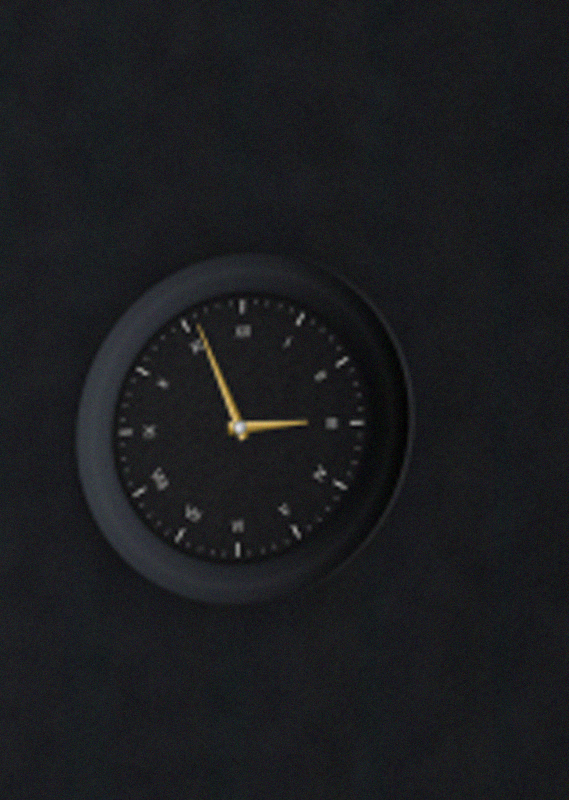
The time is 2:56
